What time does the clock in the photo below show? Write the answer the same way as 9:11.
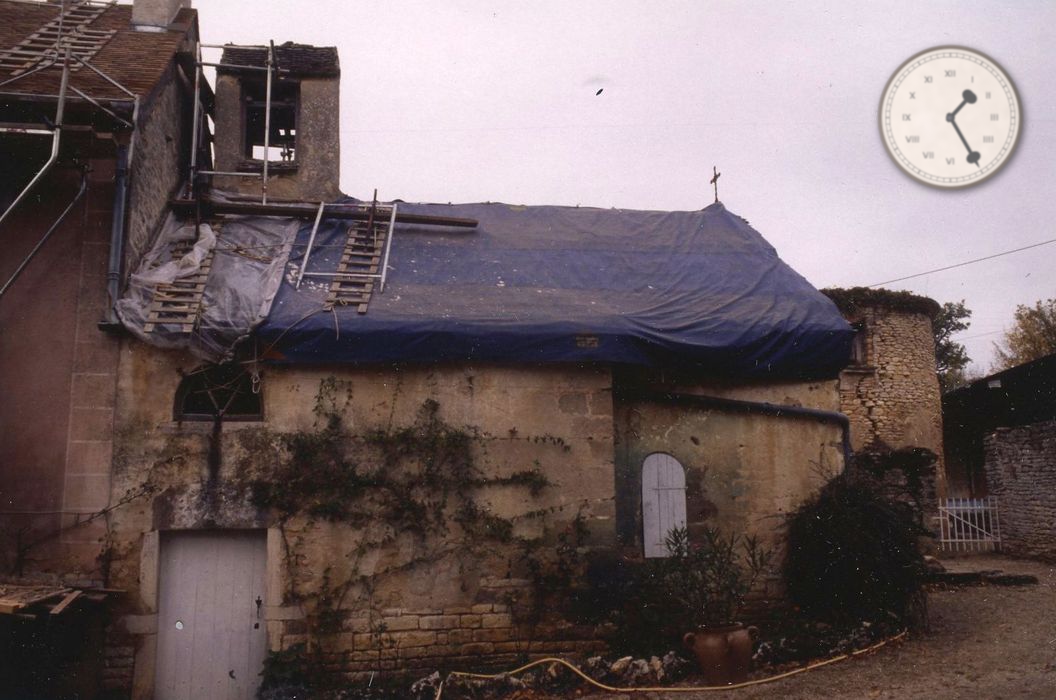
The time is 1:25
